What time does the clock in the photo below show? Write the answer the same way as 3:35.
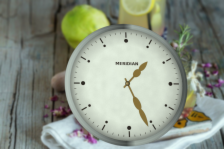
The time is 1:26
